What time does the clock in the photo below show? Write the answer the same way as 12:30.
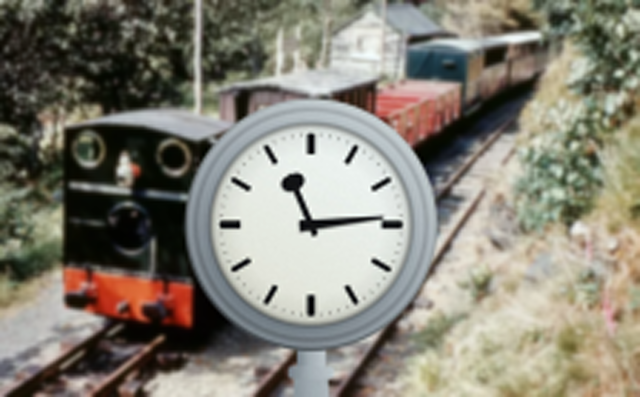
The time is 11:14
